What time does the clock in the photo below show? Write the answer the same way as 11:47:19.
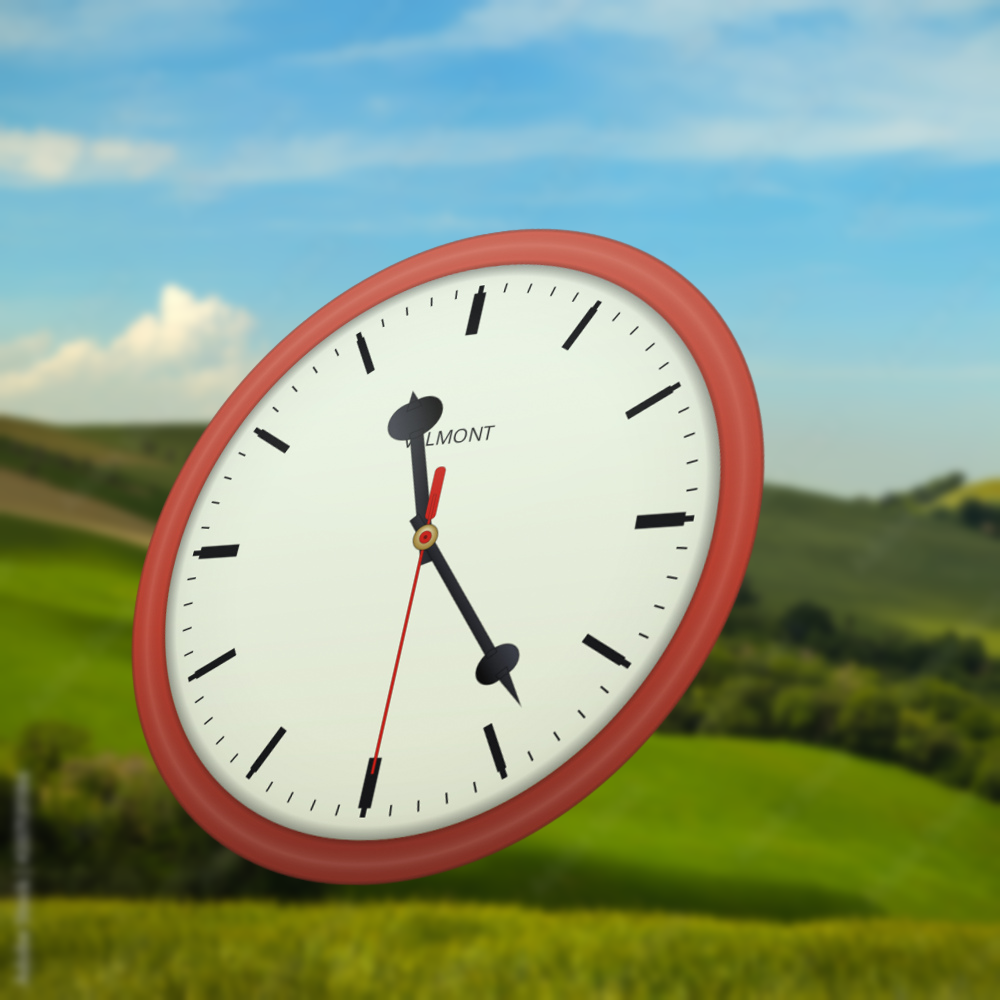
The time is 11:23:30
